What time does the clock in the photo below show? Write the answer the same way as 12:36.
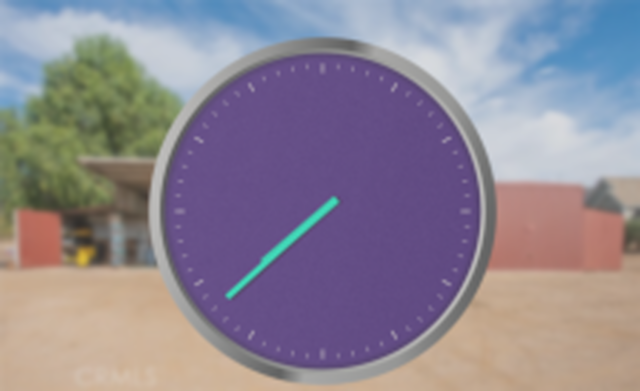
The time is 7:38
